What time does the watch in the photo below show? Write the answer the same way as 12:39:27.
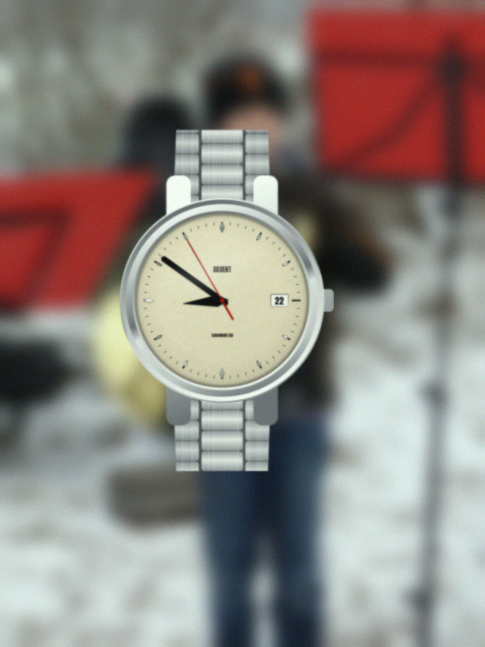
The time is 8:50:55
